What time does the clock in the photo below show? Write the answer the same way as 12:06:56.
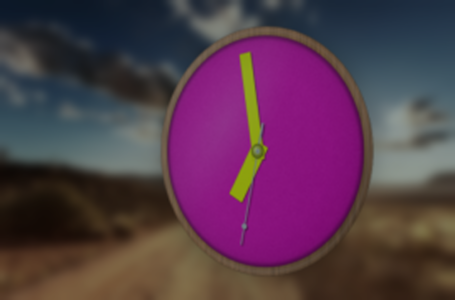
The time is 6:58:32
